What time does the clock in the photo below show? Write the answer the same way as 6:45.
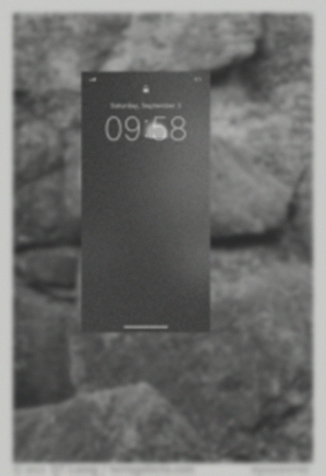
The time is 9:58
